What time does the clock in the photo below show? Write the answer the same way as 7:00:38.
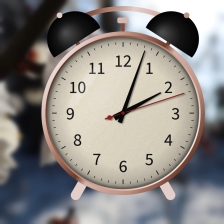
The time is 2:03:12
